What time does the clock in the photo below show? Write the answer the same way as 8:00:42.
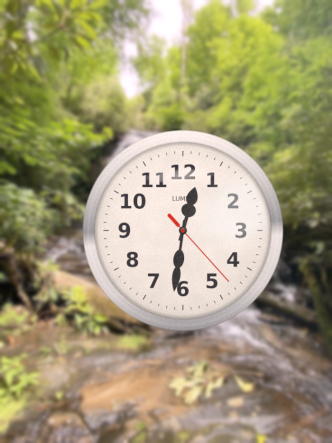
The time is 12:31:23
